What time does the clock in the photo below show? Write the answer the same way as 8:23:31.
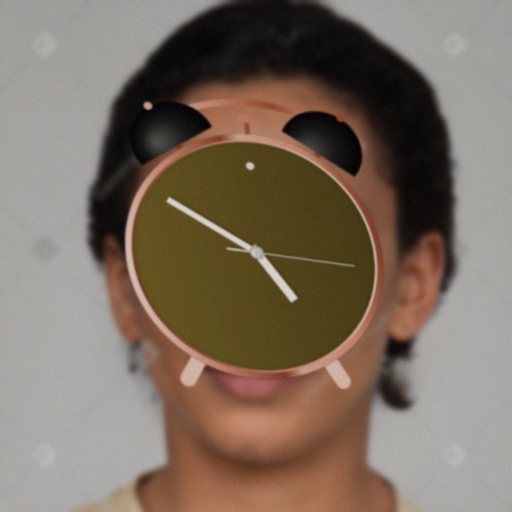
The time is 4:50:16
